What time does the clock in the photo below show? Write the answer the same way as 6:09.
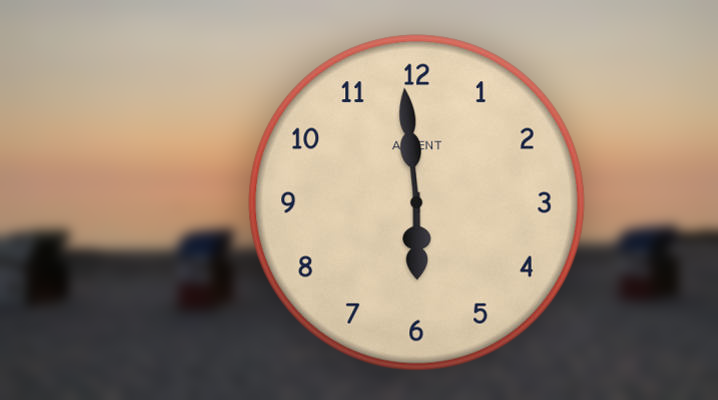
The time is 5:59
